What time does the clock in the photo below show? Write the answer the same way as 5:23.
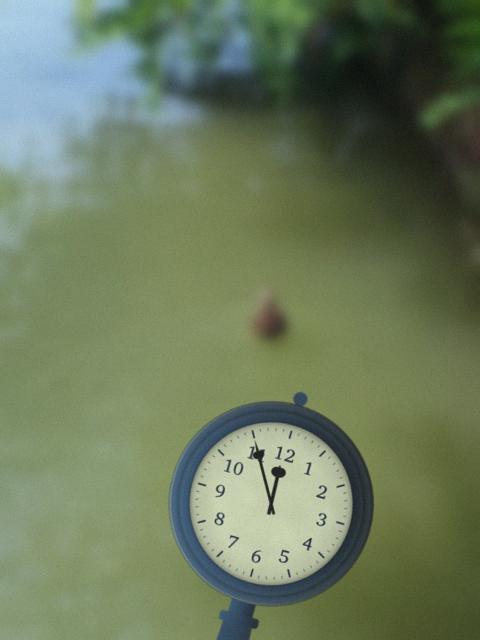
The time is 11:55
